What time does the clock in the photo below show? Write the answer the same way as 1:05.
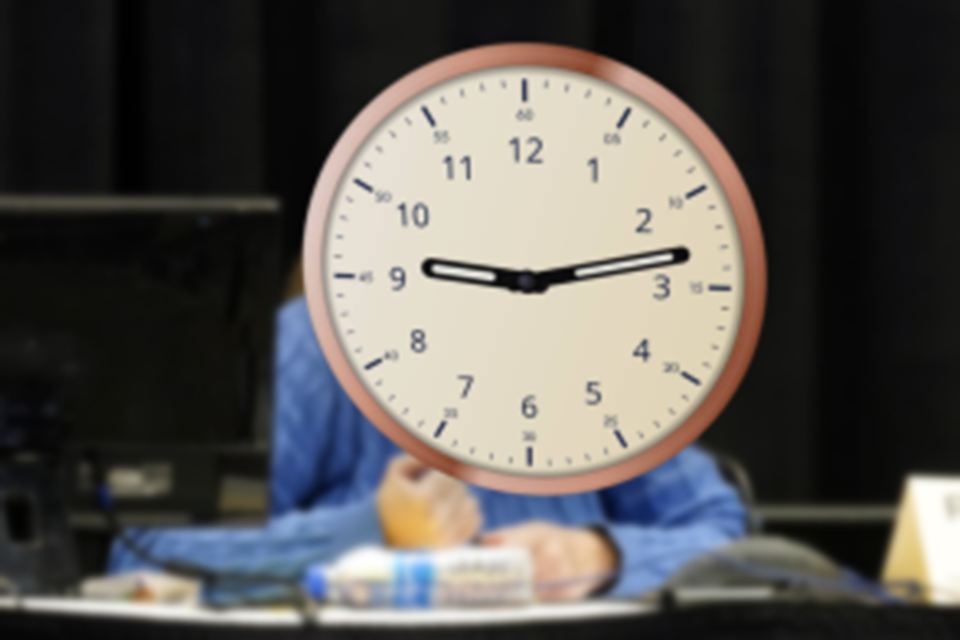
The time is 9:13
